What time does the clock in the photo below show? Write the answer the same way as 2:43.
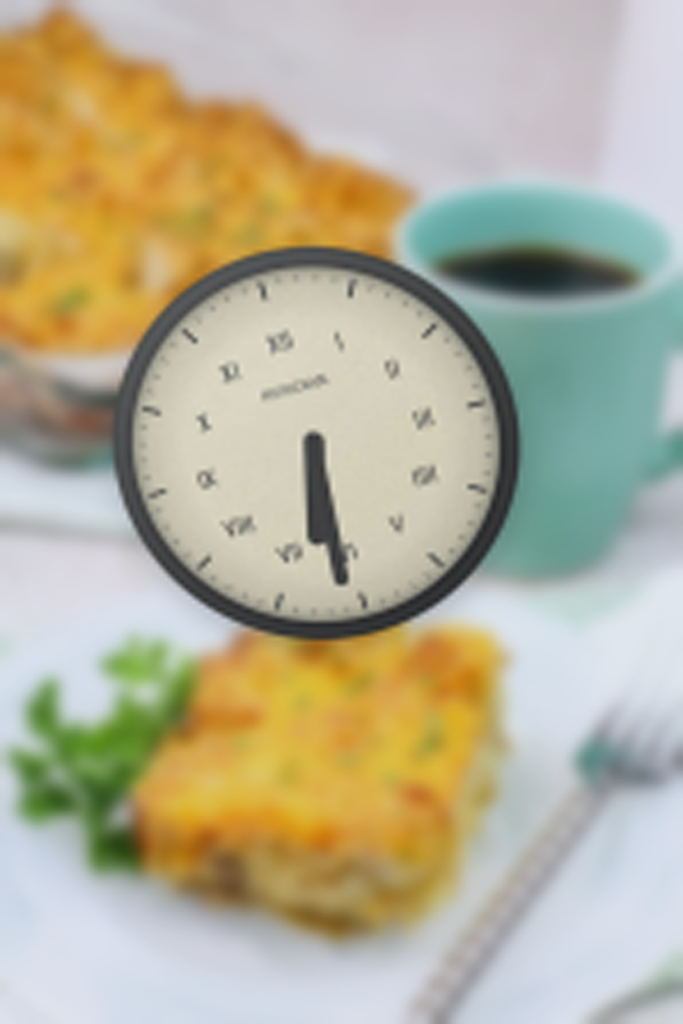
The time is 6:31
